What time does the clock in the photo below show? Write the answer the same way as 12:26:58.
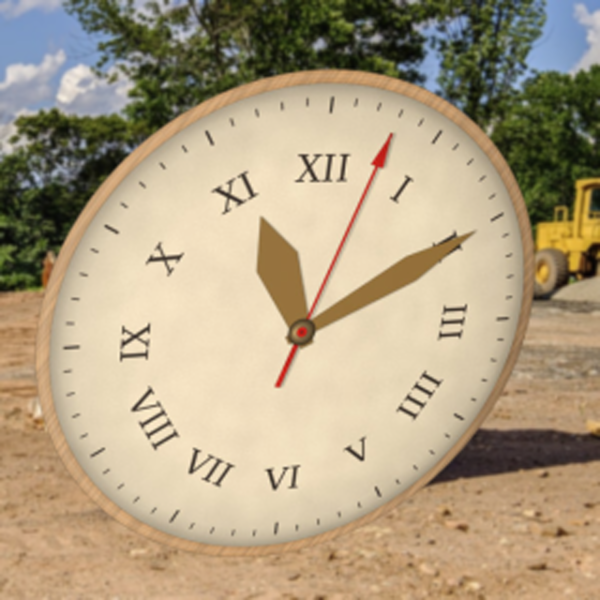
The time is 11:10:03
